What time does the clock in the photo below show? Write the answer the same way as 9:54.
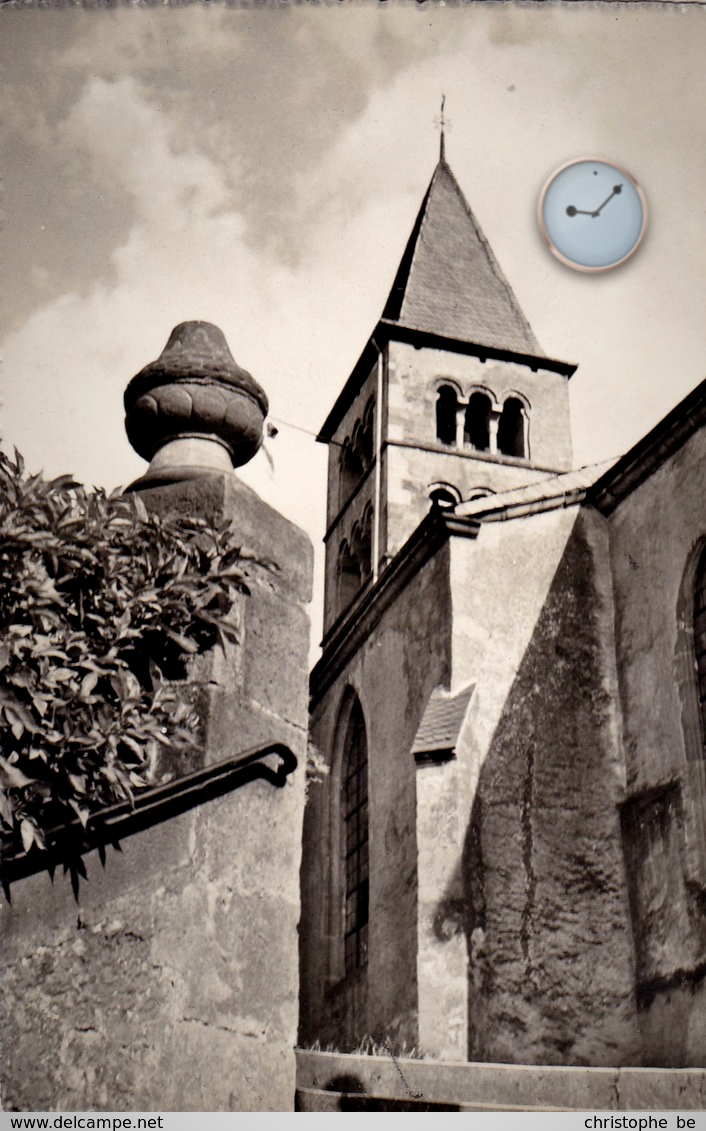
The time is 9:07
